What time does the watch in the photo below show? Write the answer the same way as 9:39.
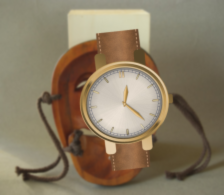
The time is 12:23
